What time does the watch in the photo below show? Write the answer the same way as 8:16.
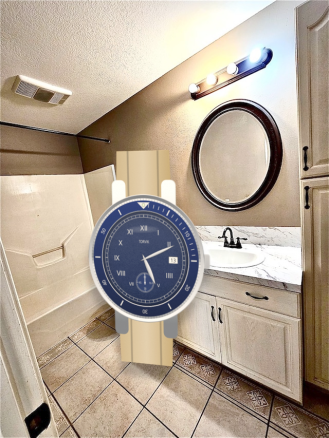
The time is 5:11
